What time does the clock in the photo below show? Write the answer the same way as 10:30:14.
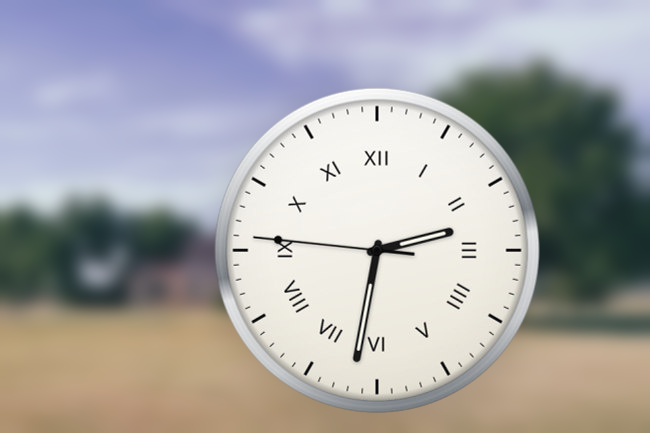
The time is 2:31:46
